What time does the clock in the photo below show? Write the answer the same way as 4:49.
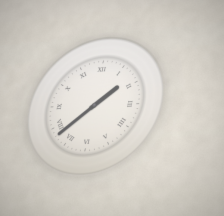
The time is 1:38
